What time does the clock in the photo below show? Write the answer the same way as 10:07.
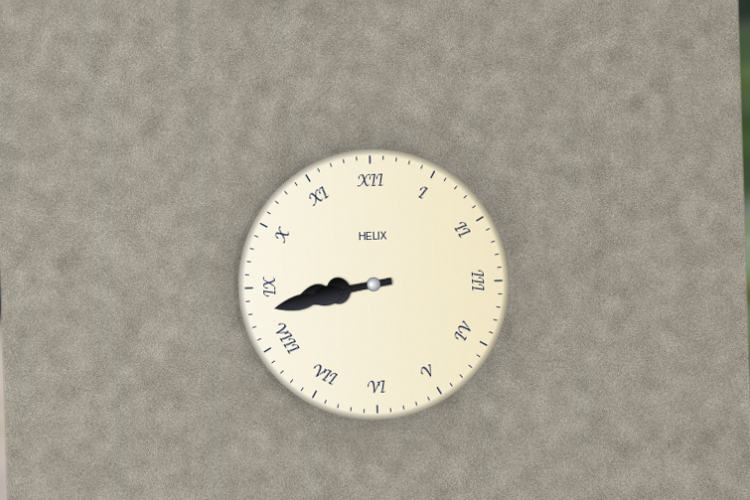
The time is 8:43
